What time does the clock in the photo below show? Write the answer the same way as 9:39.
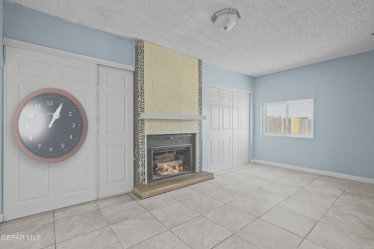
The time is 1:05
